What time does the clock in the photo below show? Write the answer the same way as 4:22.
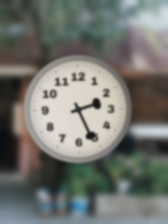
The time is 2:26
